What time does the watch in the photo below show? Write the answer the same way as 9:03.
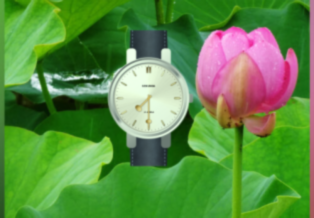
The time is 7:30
